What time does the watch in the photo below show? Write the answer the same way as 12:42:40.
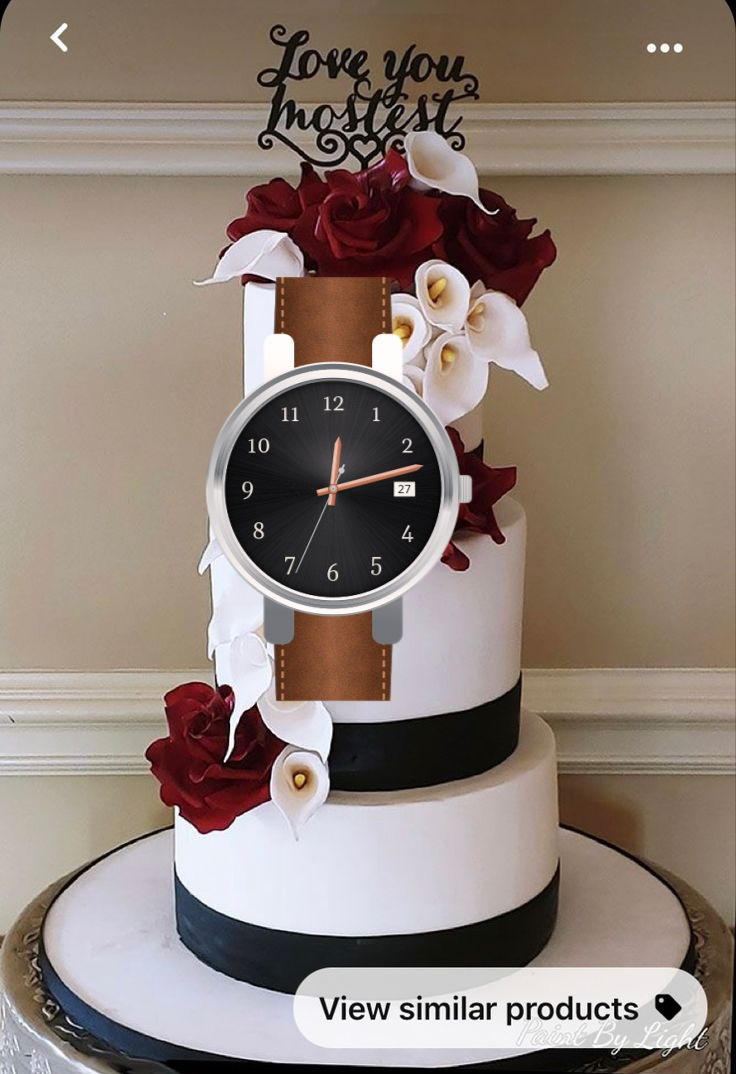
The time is 12:12:34
